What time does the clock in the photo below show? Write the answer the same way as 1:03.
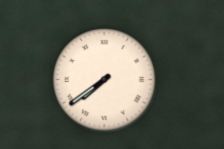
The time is 7:39
